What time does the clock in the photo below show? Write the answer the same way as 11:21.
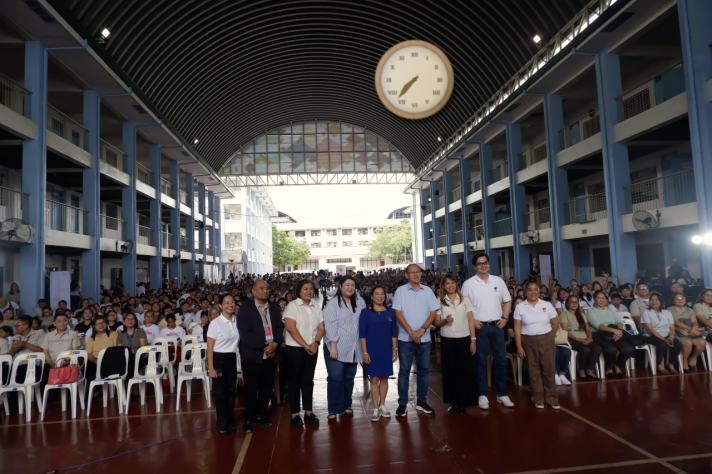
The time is 7:37
